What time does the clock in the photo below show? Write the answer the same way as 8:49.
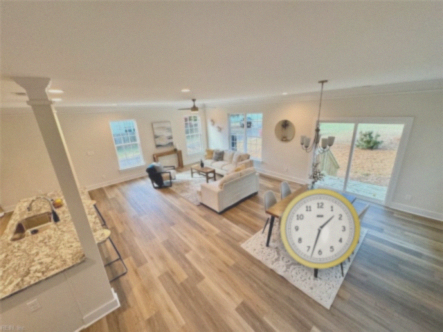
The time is 1:33
